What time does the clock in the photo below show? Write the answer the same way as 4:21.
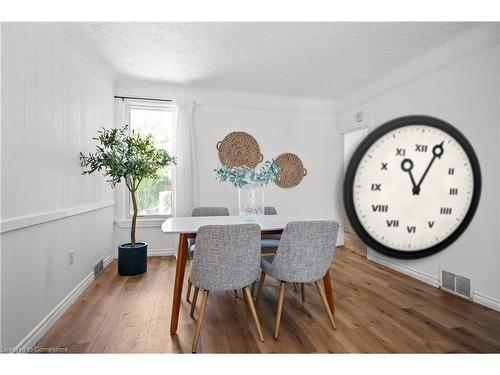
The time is 11:04
